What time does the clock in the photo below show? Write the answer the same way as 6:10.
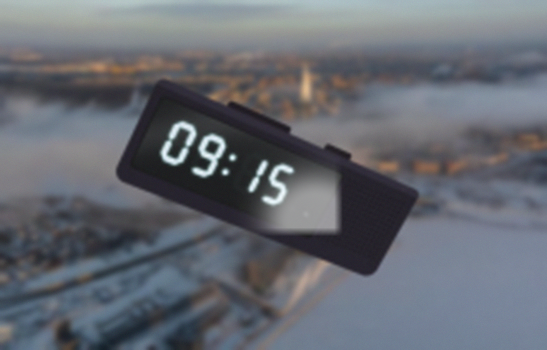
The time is 9:15
